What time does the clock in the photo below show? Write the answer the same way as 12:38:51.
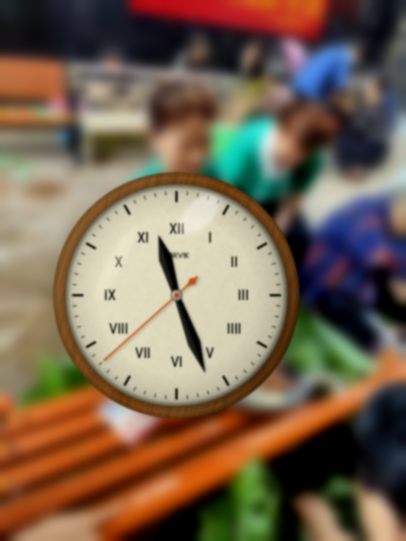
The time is 11:26:38
